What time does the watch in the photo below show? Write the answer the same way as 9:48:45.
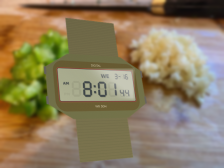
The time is 8:01:44
